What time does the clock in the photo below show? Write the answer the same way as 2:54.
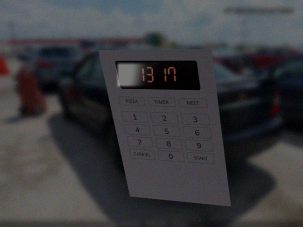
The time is 13:17
